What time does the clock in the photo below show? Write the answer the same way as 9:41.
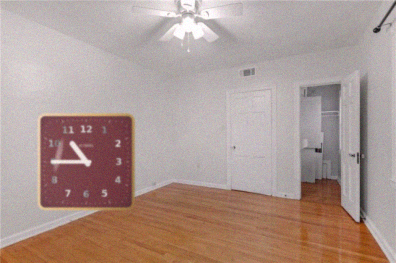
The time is 10:45
